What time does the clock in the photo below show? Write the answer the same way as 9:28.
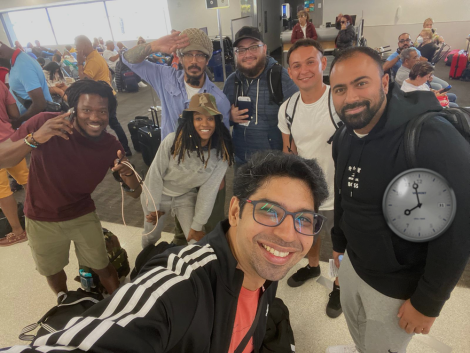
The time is 7:58
